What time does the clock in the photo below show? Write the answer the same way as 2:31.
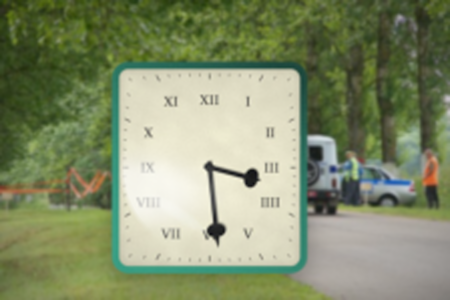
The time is 3:29
